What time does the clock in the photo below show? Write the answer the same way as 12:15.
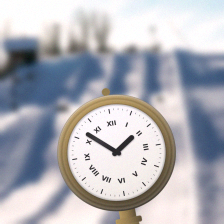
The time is 1:52
